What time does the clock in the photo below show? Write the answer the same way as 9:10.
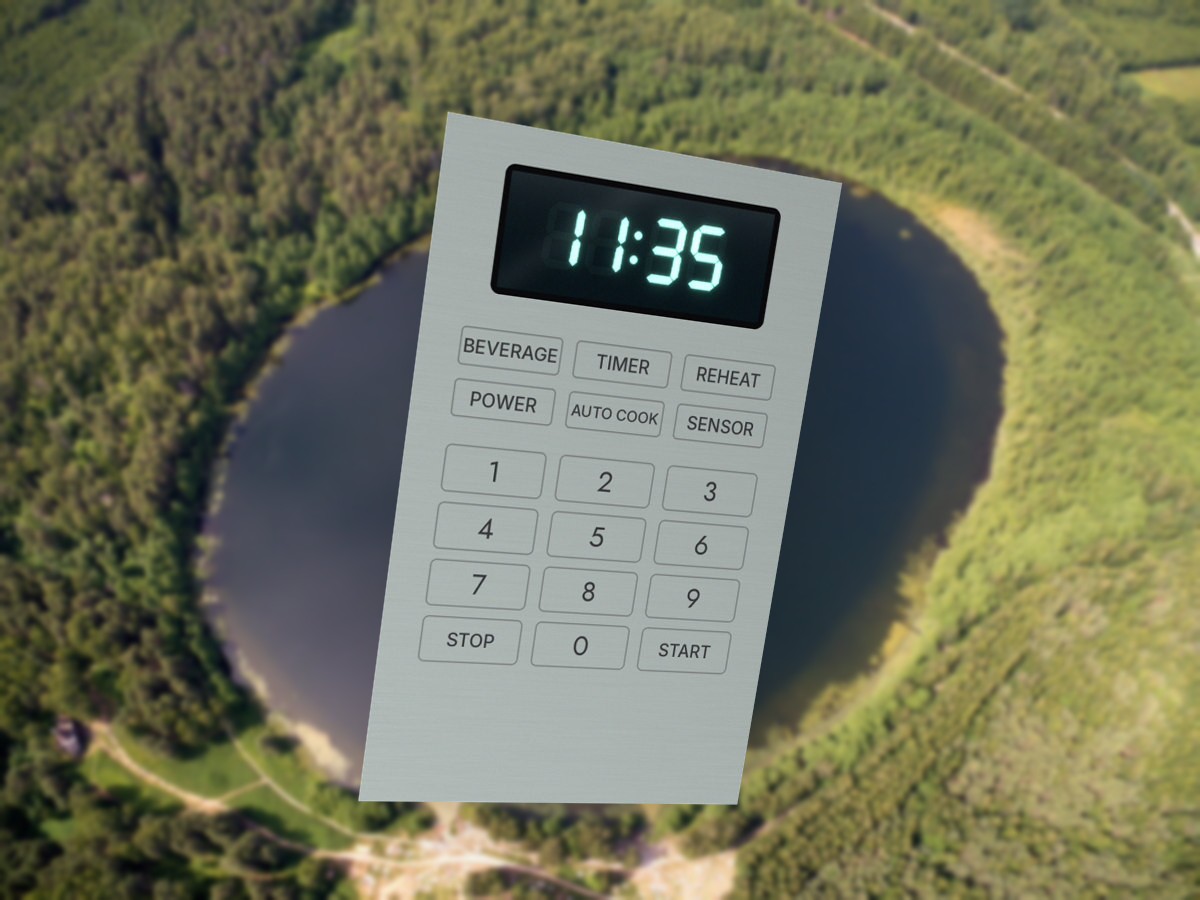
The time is 11:35
